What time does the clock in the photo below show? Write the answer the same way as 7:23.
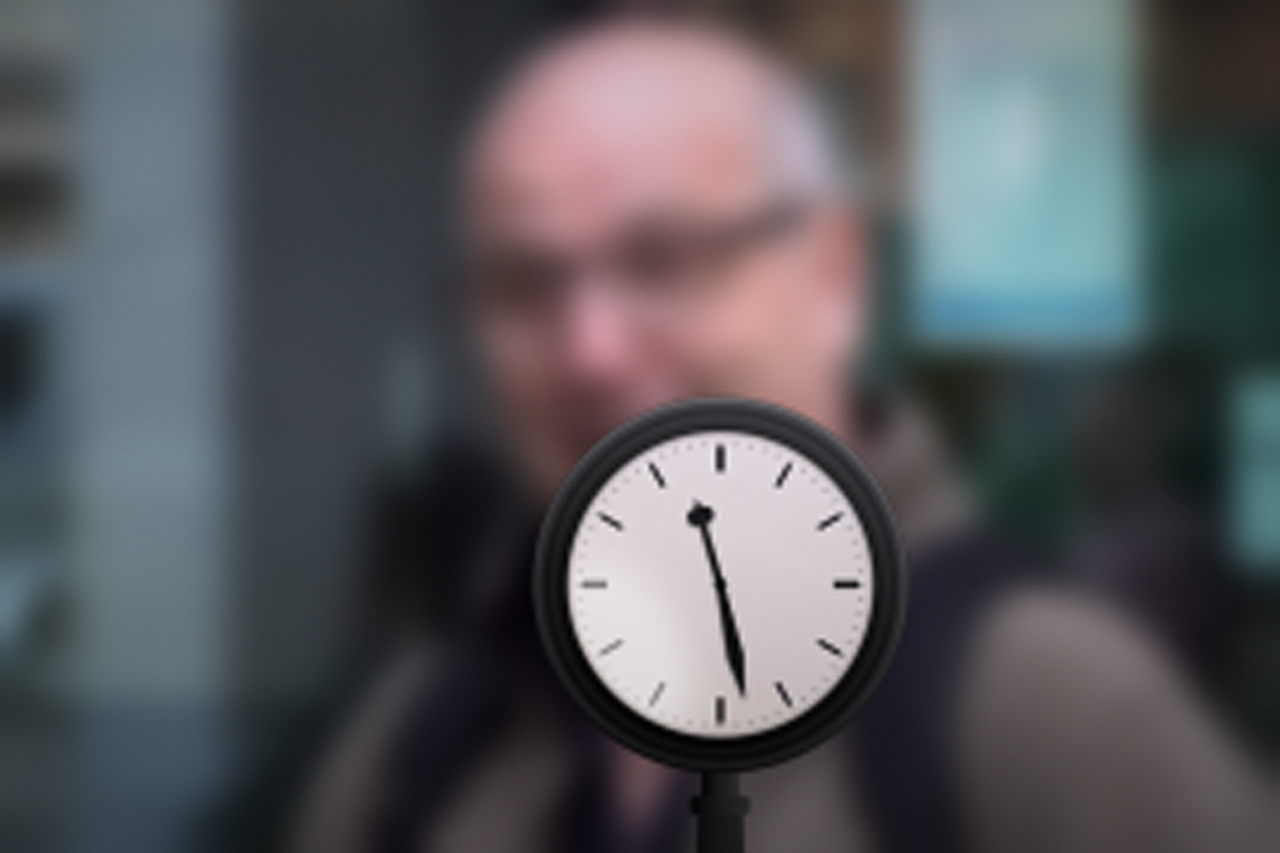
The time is 11:28
